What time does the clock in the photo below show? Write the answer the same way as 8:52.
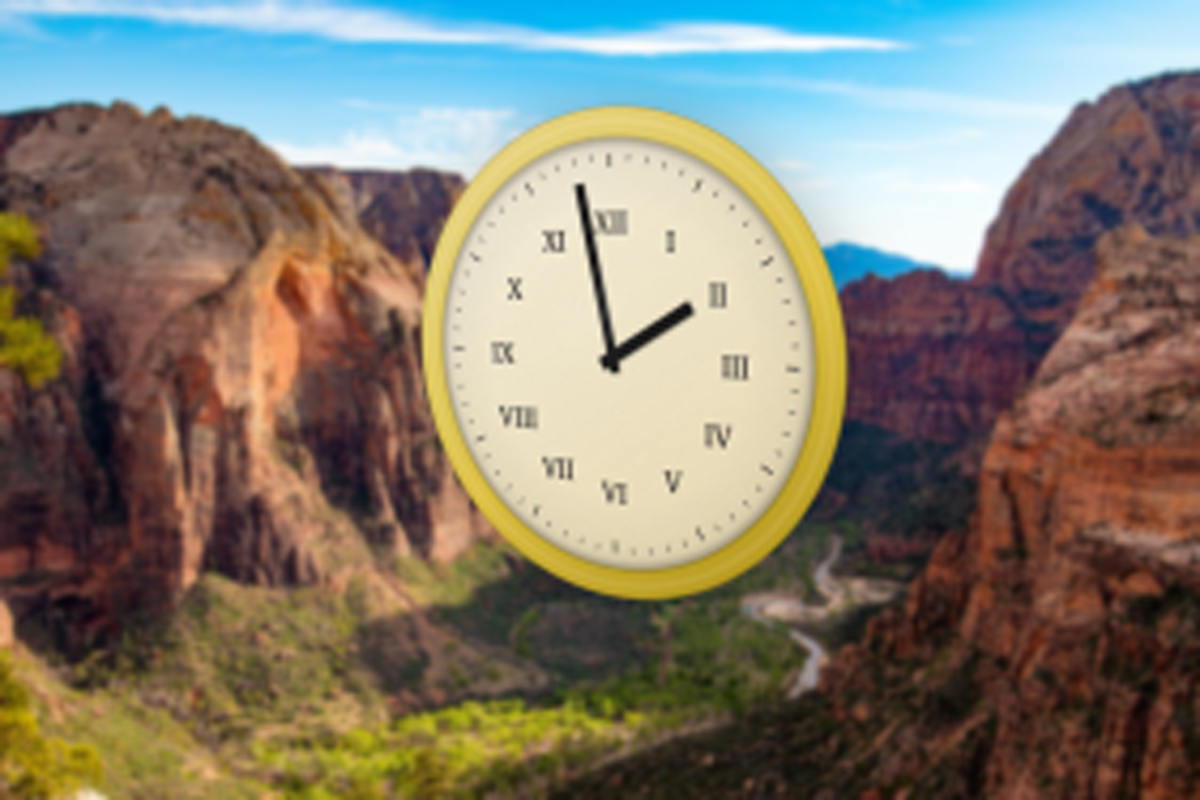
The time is 1:58
